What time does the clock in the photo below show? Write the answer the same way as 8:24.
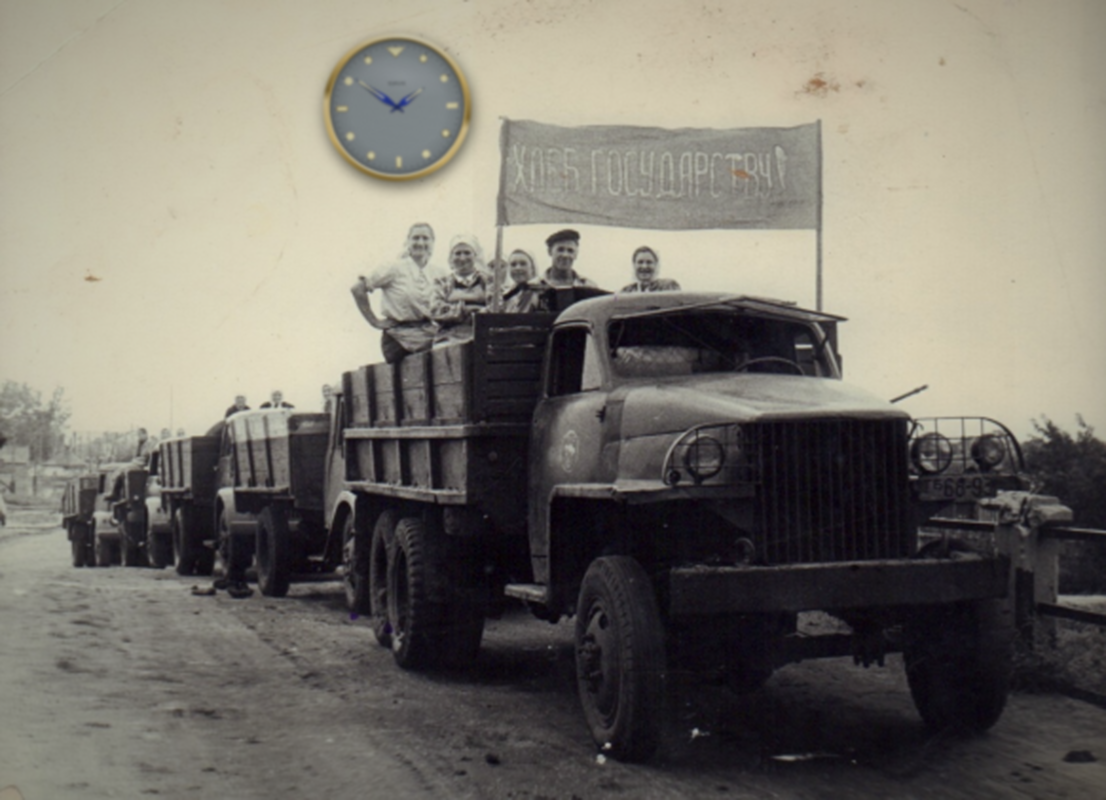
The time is 1:51
